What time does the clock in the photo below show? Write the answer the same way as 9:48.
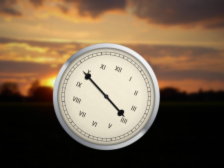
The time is 3:49
